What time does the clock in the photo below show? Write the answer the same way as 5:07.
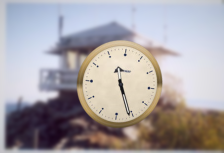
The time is 11:26
